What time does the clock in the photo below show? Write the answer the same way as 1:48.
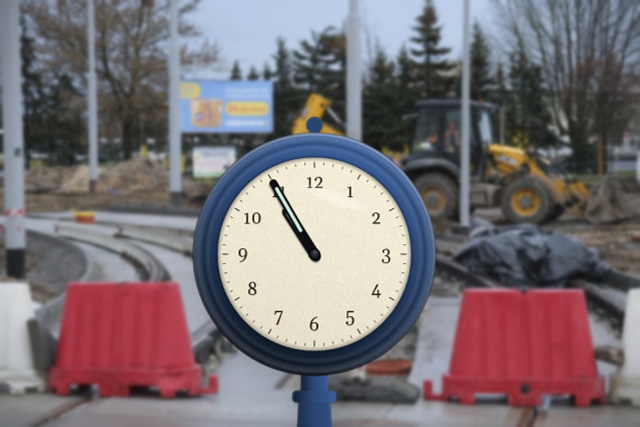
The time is 10:55
